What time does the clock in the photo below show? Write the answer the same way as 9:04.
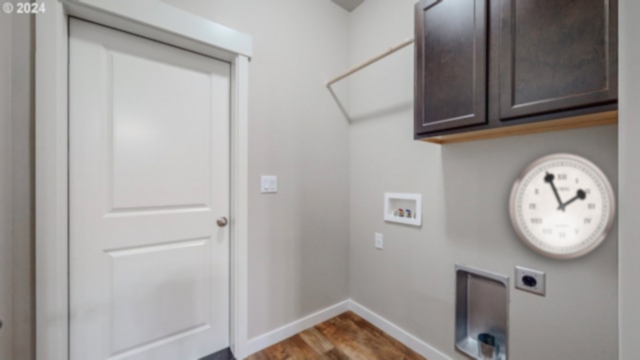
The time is 1:56
